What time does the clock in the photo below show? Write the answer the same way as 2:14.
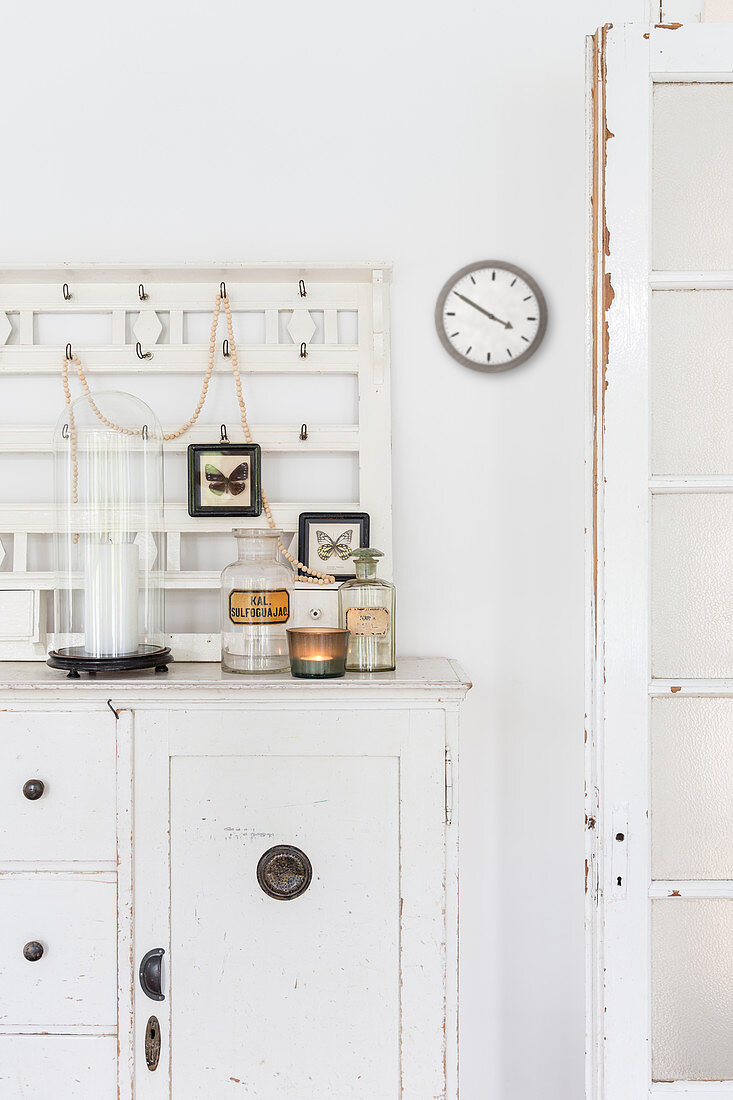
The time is 3:50
